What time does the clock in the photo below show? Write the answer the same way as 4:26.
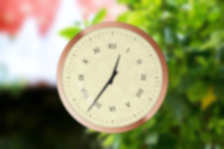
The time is 12:36
